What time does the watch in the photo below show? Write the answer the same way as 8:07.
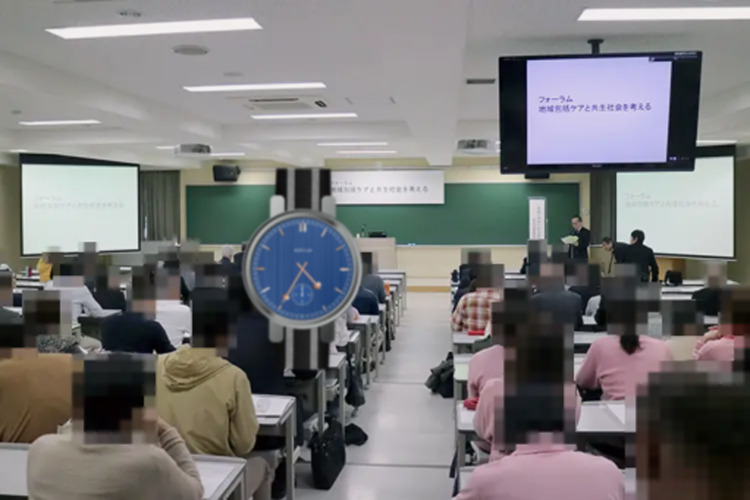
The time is 4:35
